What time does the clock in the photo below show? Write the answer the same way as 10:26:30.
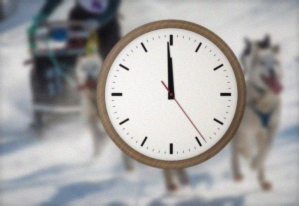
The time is 11:59:24
